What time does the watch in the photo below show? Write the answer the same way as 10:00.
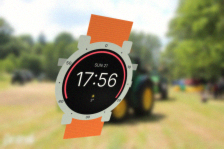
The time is 17:56
